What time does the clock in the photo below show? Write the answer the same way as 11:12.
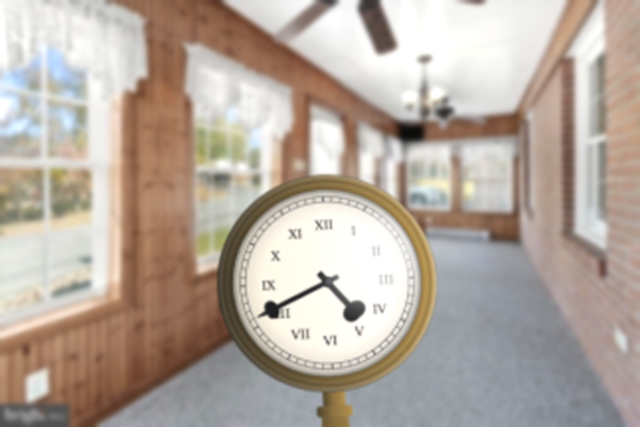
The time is 4:41
